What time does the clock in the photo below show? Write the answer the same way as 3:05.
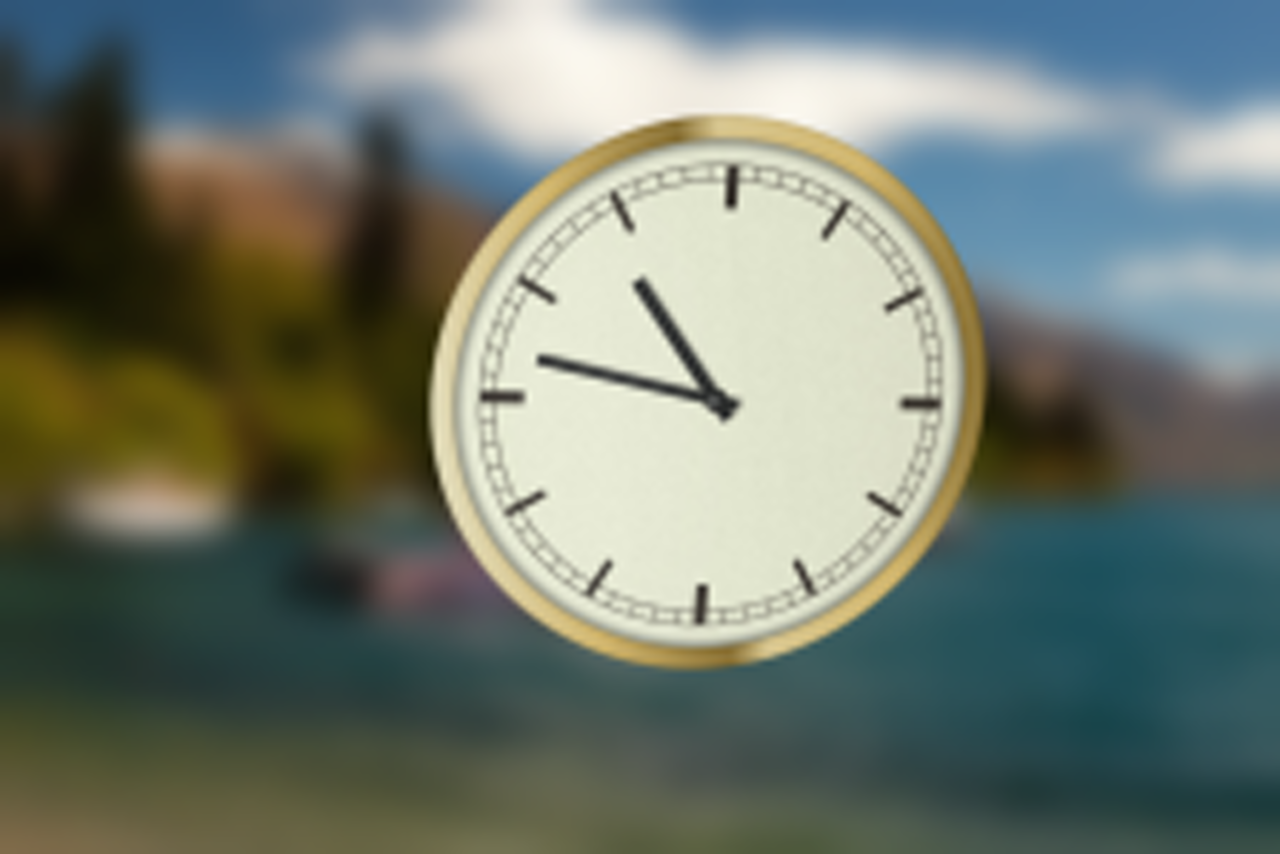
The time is 10:47
